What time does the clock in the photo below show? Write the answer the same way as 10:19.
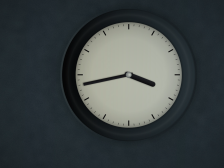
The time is 3:43
